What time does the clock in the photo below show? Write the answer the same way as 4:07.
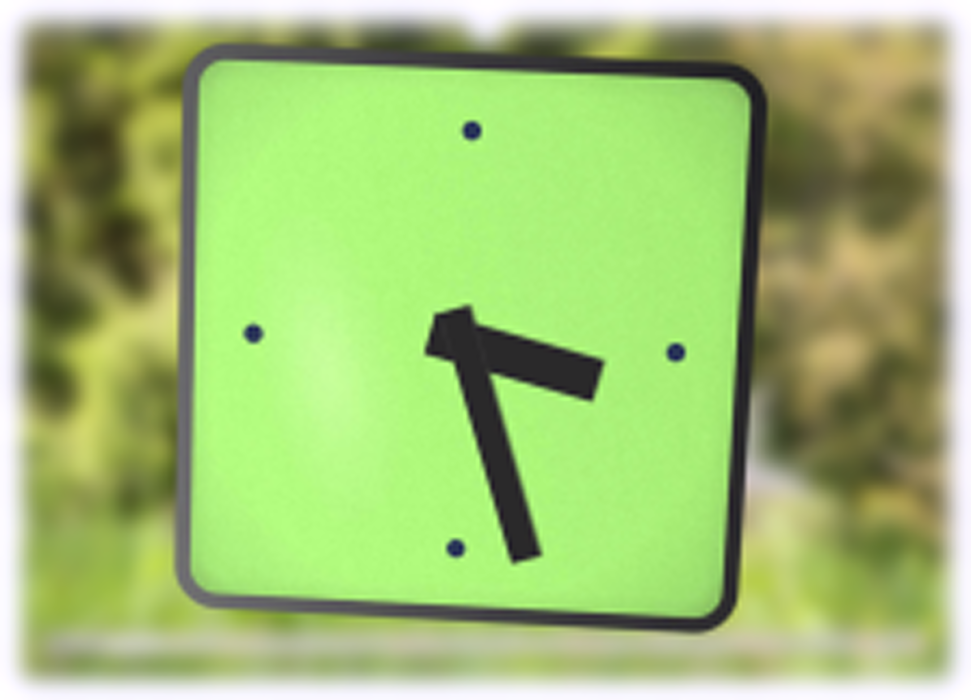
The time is 3:27
